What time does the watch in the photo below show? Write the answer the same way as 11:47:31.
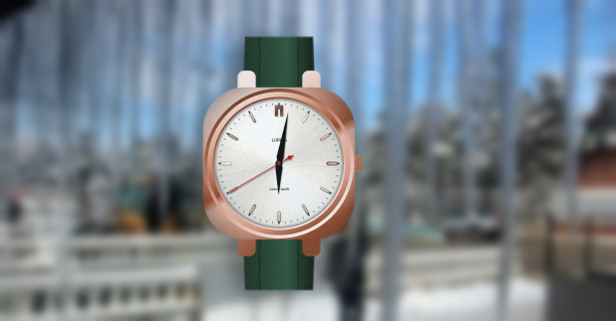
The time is 6:01:40
